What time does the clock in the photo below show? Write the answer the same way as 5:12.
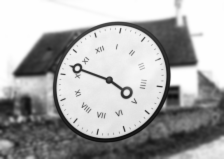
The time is 4:52
